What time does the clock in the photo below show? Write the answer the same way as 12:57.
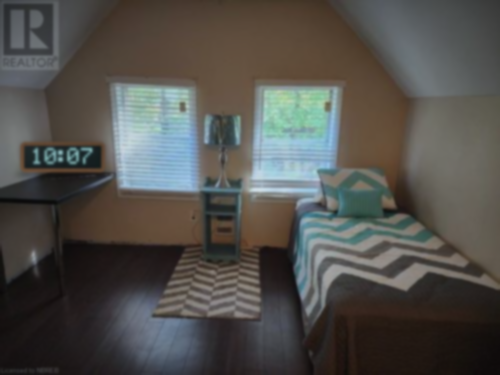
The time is 10:07
